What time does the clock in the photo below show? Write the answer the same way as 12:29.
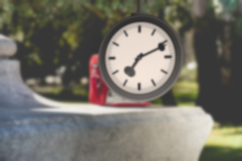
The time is 7:11
